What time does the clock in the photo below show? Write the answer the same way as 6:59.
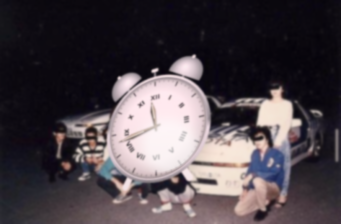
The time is 11:43
